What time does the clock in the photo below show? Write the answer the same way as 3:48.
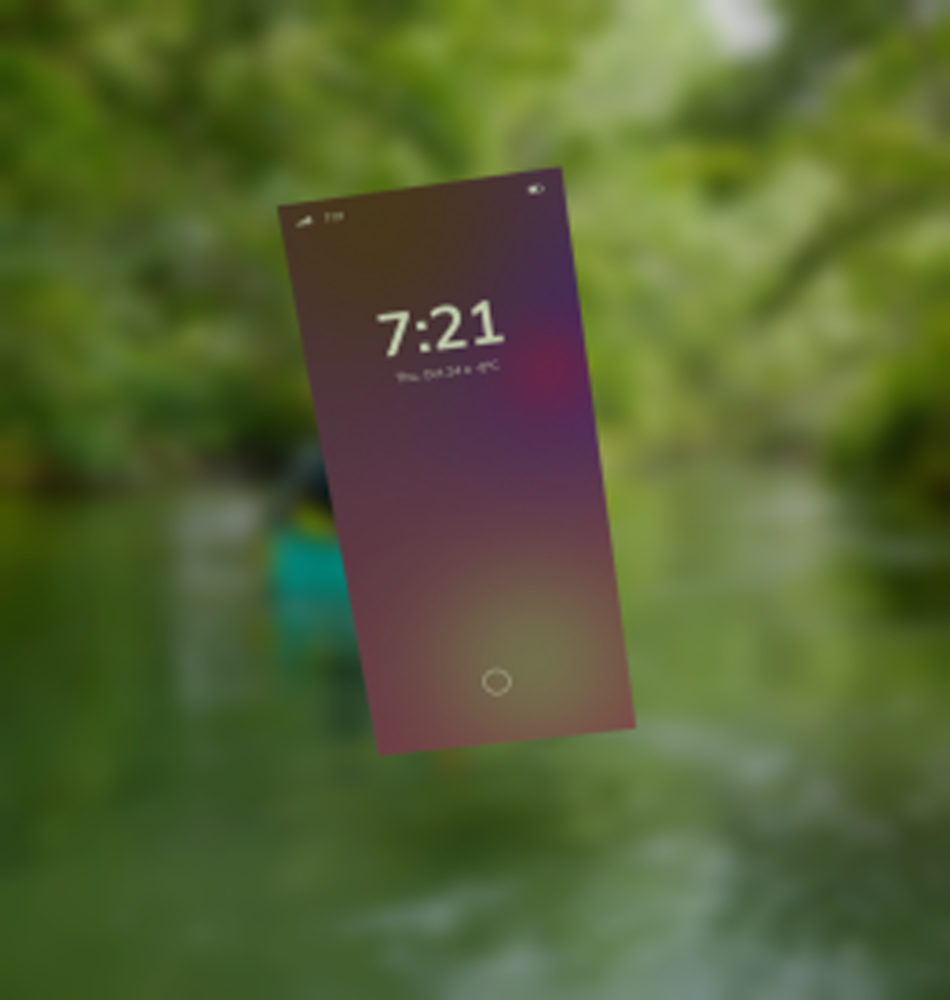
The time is 7:21
